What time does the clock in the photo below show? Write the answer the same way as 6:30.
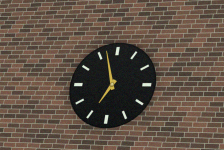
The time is 6:57
